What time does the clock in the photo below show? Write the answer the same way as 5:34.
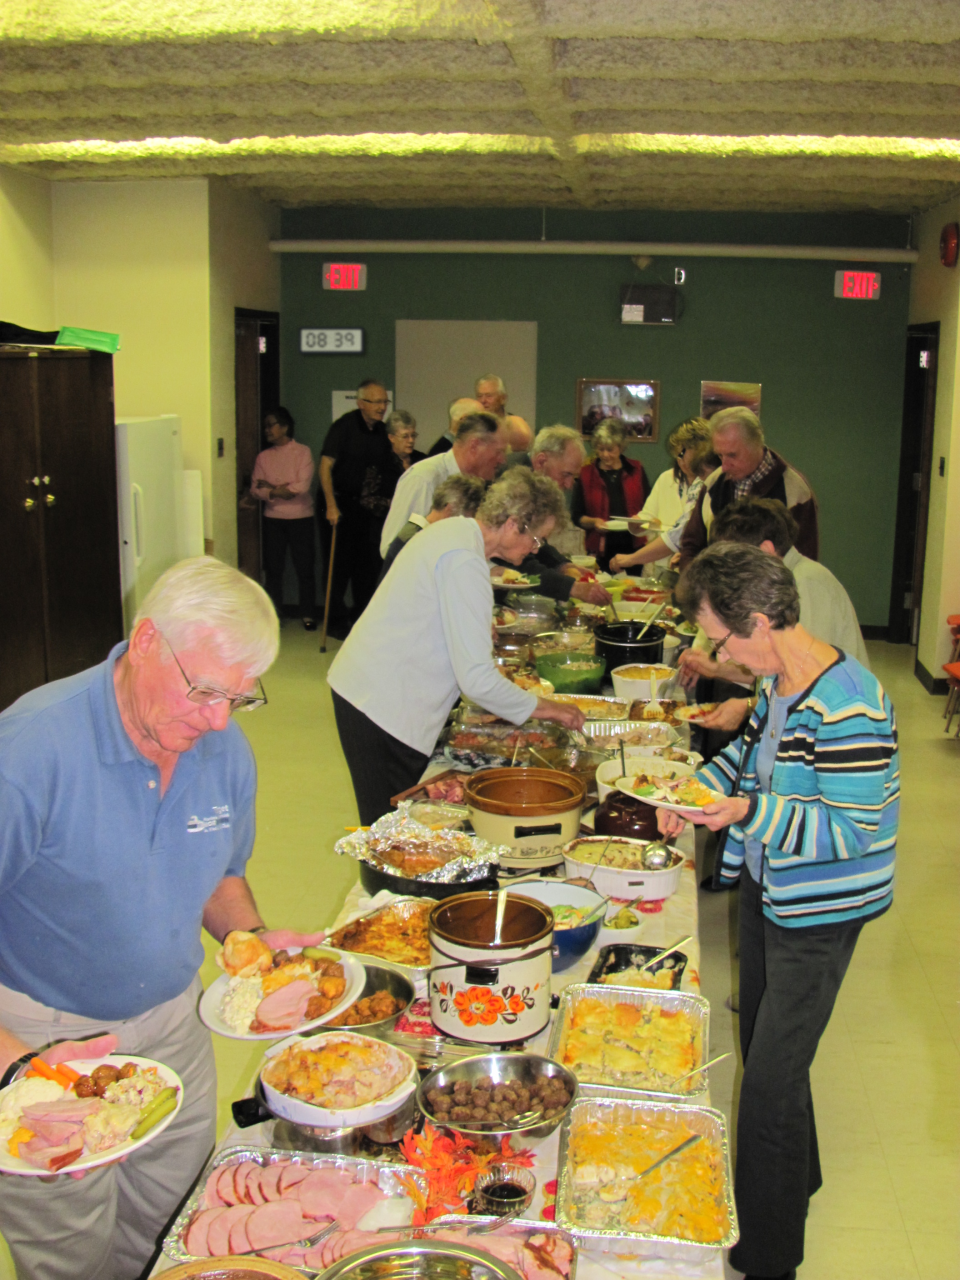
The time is 8:39
